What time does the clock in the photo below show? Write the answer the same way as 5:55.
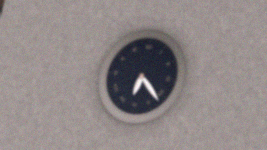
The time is 6:22
